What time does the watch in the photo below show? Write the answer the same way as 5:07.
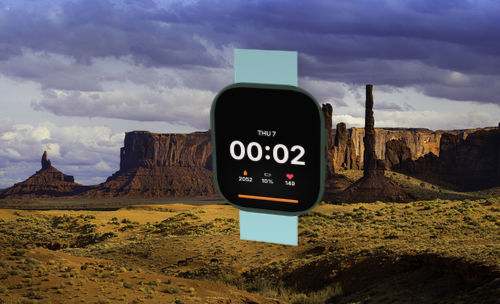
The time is 0:02
